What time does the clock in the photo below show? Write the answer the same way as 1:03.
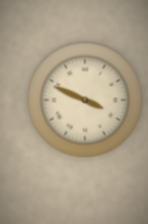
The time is 3:49
